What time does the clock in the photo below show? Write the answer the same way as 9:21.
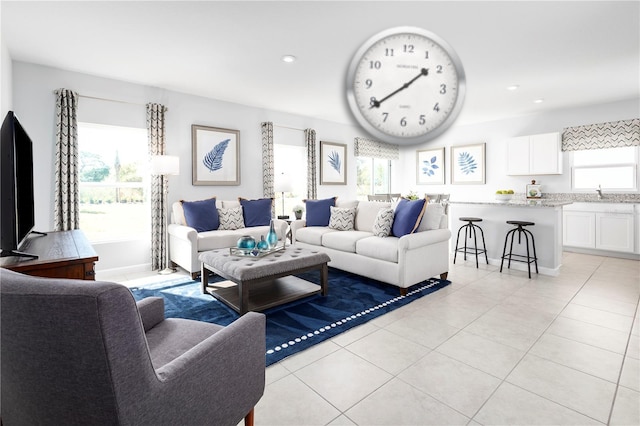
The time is 1:39
